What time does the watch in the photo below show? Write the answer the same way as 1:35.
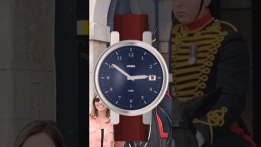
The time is 2:51
